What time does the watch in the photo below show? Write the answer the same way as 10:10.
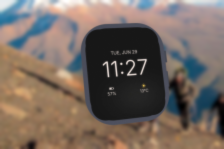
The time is 11:27
